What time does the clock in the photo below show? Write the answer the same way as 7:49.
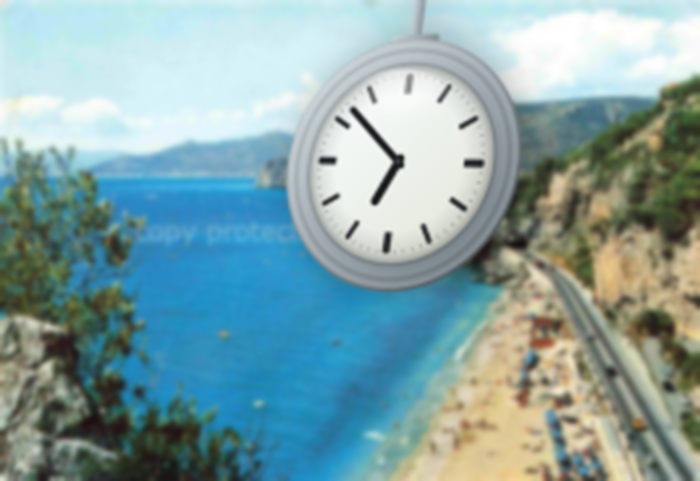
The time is 6:52
